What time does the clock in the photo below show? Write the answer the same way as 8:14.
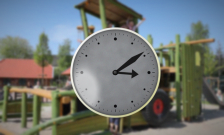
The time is 3:09
